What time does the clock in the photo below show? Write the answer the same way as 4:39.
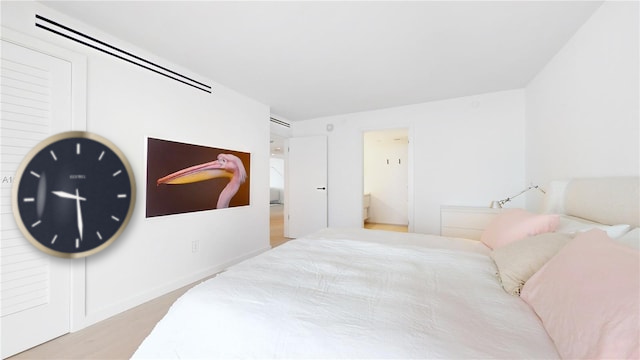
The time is 9:29
